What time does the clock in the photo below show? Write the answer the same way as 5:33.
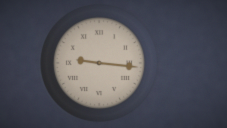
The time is 9:16
